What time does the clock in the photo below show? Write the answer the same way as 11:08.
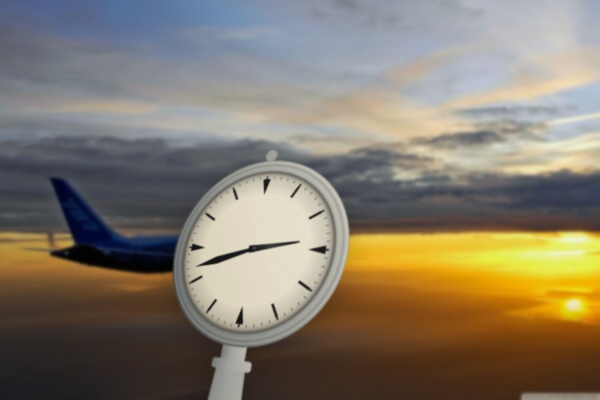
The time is 2:42
